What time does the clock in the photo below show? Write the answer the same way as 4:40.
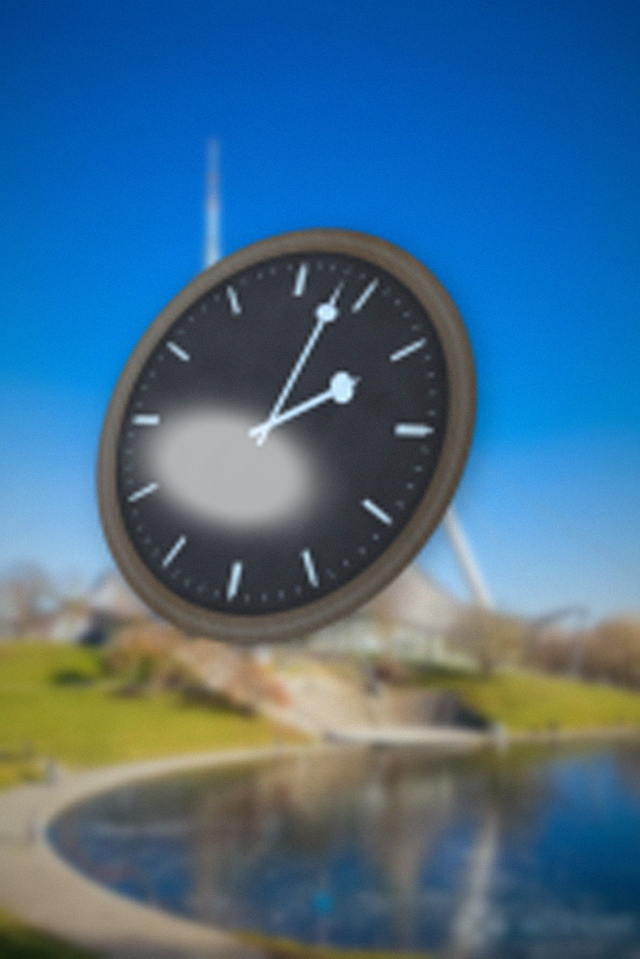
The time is 2:03
